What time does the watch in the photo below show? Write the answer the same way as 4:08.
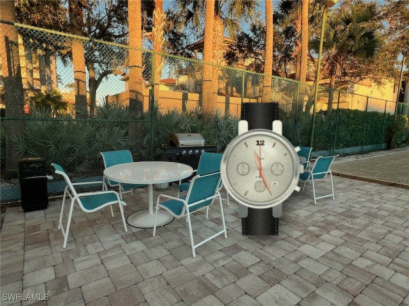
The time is 11:26
